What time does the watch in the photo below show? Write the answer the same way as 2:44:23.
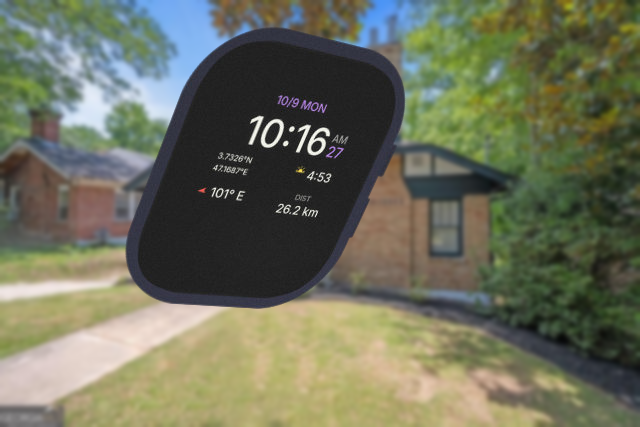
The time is 10:16:27
